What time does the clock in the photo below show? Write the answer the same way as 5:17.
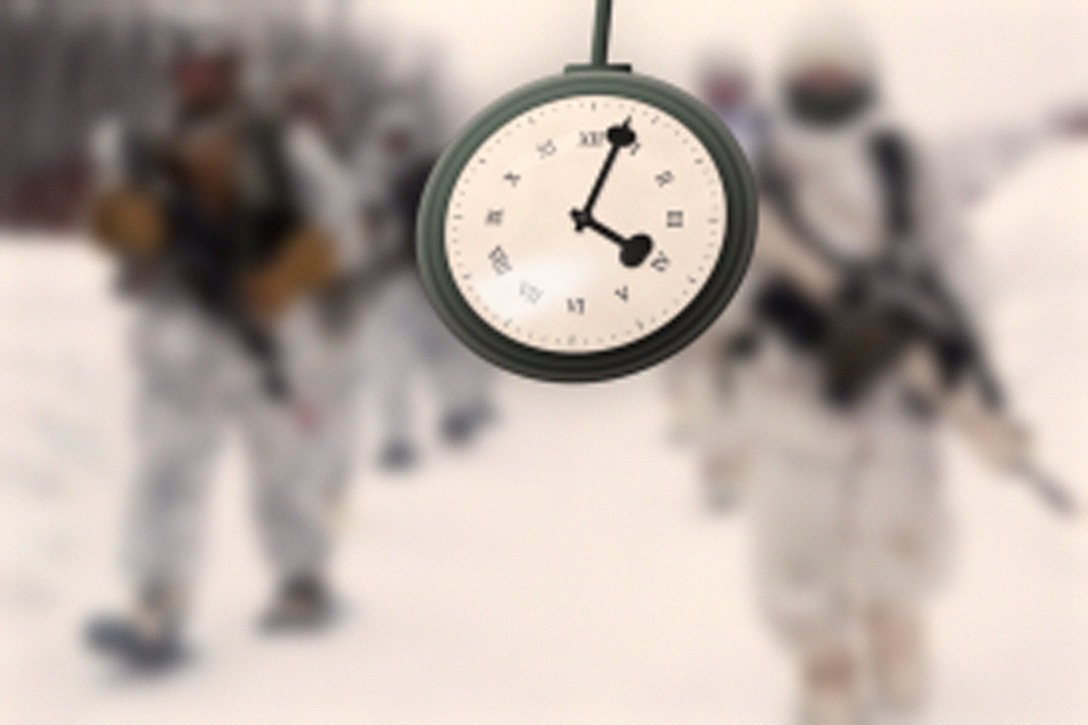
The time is 4:03
